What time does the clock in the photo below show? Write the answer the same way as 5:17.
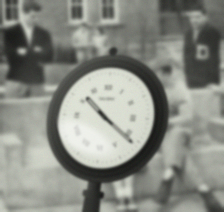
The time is 10:21
